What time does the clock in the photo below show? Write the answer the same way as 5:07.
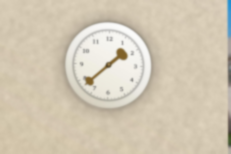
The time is 1:38
